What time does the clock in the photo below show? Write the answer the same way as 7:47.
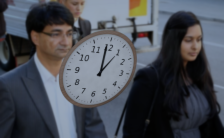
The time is 12:59
